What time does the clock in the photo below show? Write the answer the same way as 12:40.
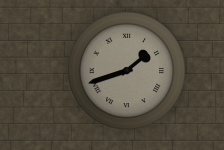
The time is 1:42
